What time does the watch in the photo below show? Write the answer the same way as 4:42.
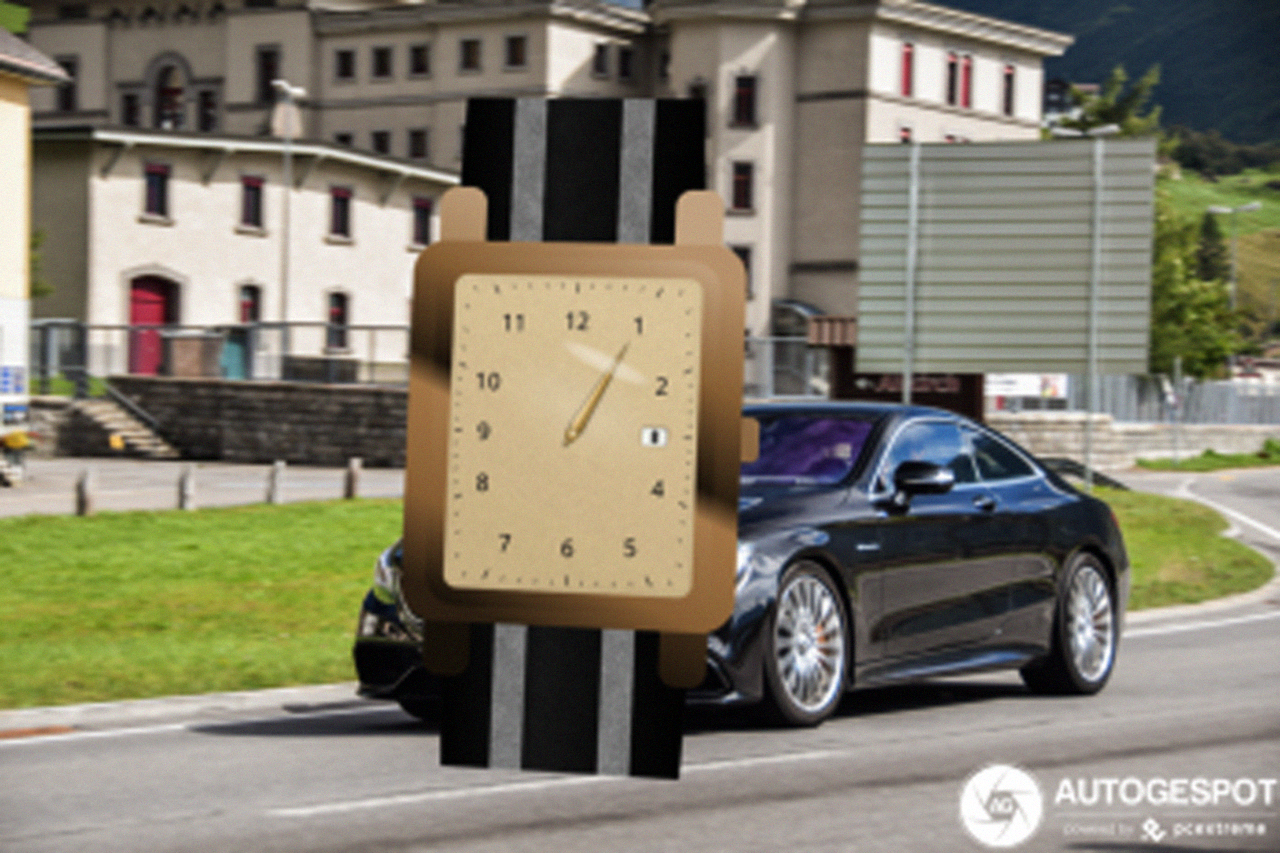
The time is 1:05
